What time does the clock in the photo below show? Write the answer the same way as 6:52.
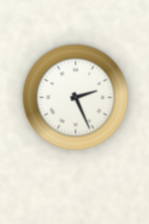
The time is 2:26
